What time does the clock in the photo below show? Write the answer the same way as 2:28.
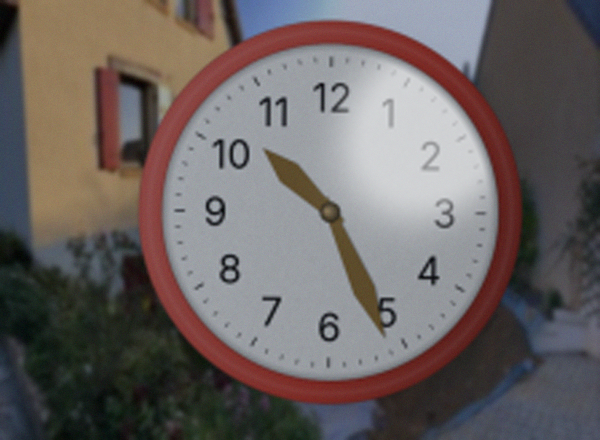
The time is 10:26
